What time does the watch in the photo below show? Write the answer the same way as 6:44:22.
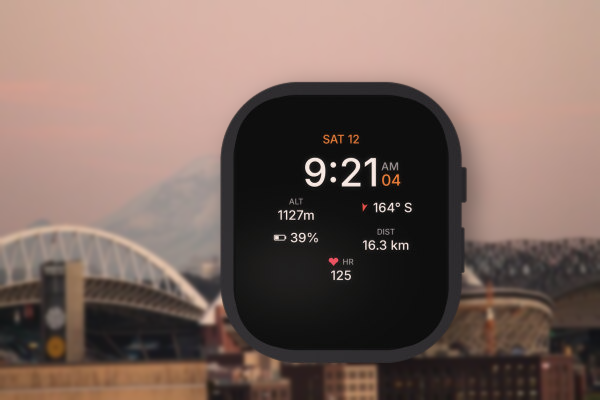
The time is 9:21:04
